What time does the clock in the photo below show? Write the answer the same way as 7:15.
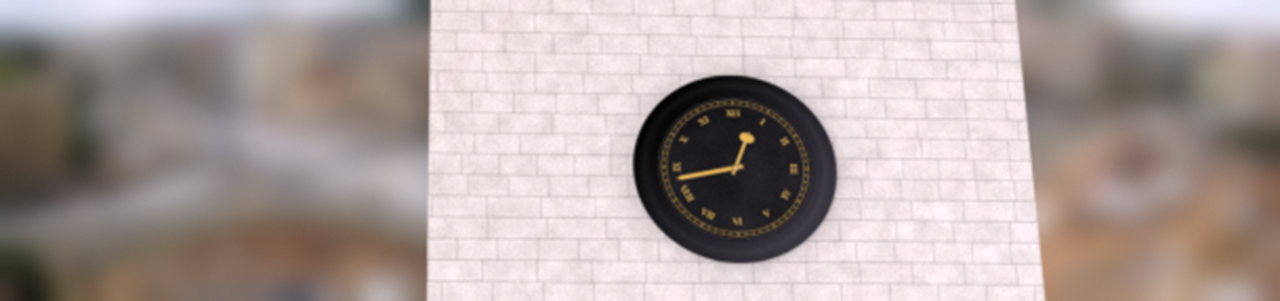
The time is 12:43
